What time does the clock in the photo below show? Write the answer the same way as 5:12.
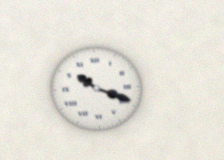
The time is 10:19
